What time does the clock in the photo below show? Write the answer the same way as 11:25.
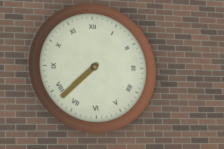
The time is 7:38
